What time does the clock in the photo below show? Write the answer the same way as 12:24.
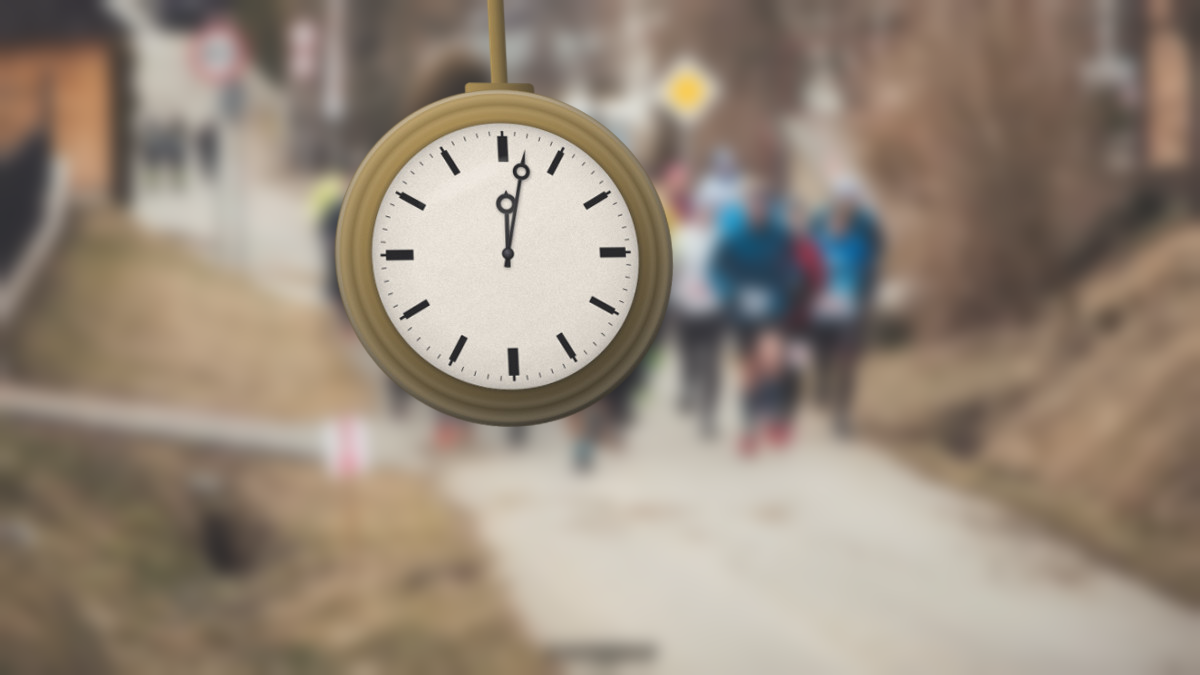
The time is 12:02
